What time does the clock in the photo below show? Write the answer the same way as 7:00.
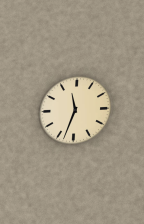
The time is 11:33
